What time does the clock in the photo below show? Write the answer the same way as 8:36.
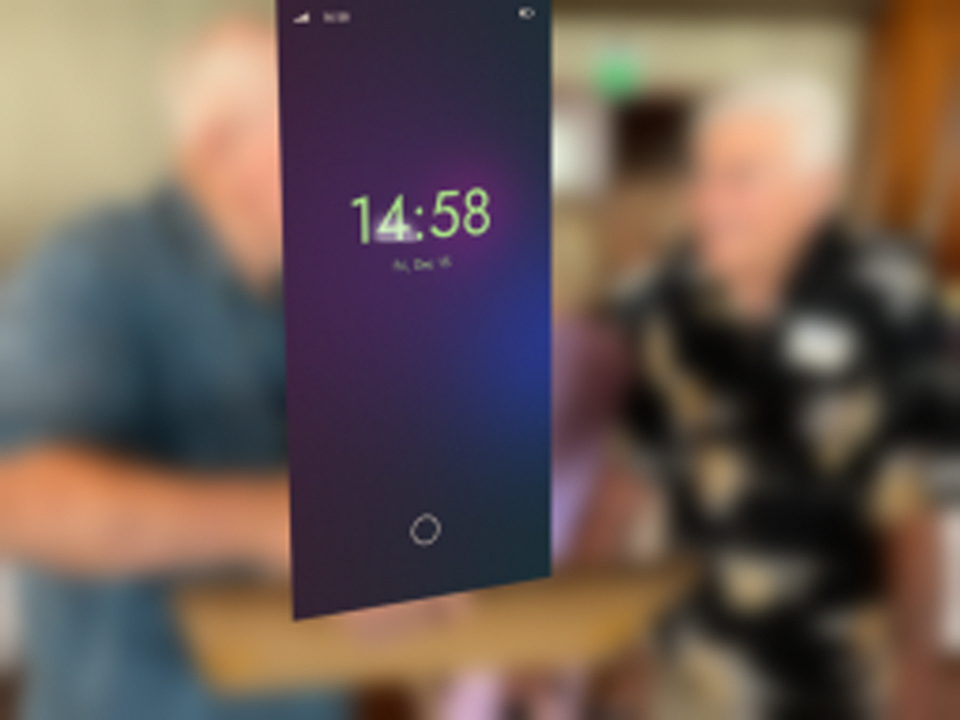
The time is 14:58
